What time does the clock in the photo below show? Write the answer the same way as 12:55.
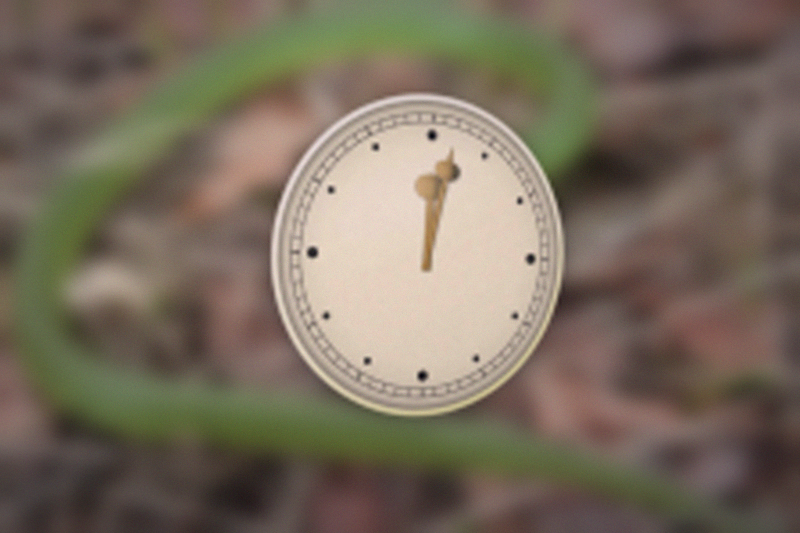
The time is 12:02
